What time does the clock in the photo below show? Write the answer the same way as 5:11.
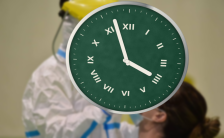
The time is 3:57
